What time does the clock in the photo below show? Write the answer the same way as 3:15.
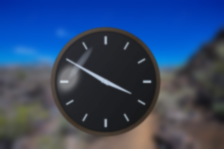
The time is 3:50
